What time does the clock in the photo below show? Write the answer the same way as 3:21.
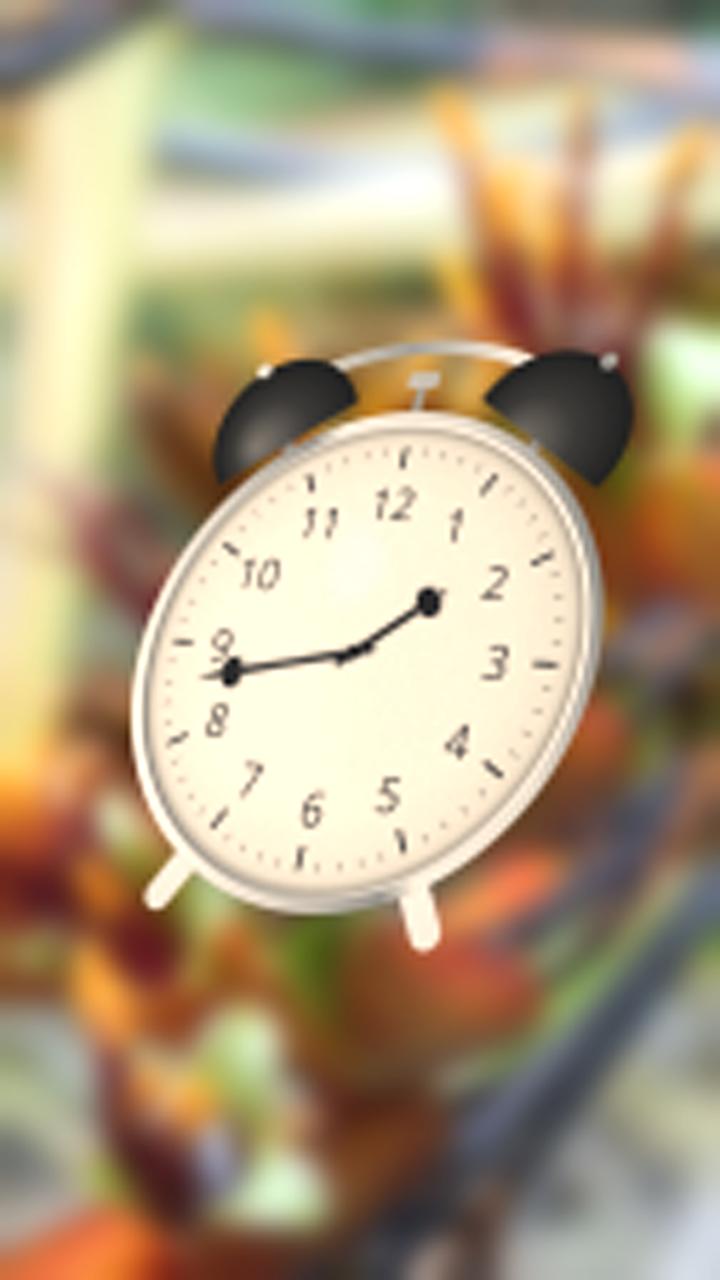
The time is 1:43
